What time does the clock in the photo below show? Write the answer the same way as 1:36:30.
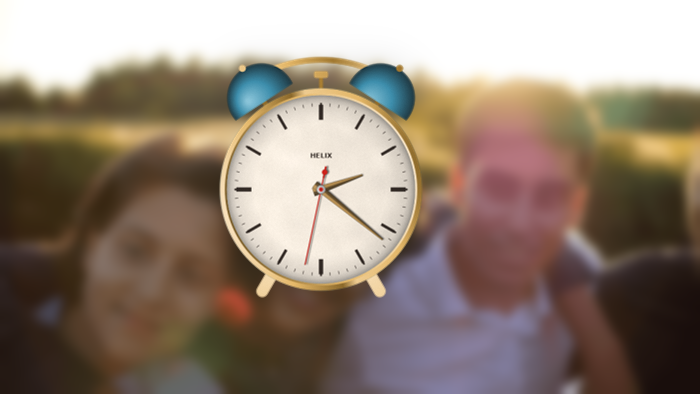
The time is 2:21:32
